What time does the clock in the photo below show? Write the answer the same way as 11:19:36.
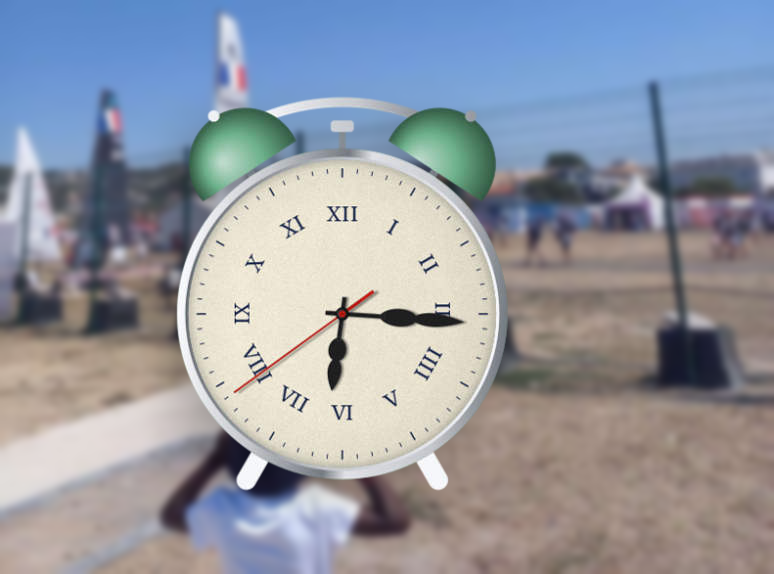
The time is 6:15:39
